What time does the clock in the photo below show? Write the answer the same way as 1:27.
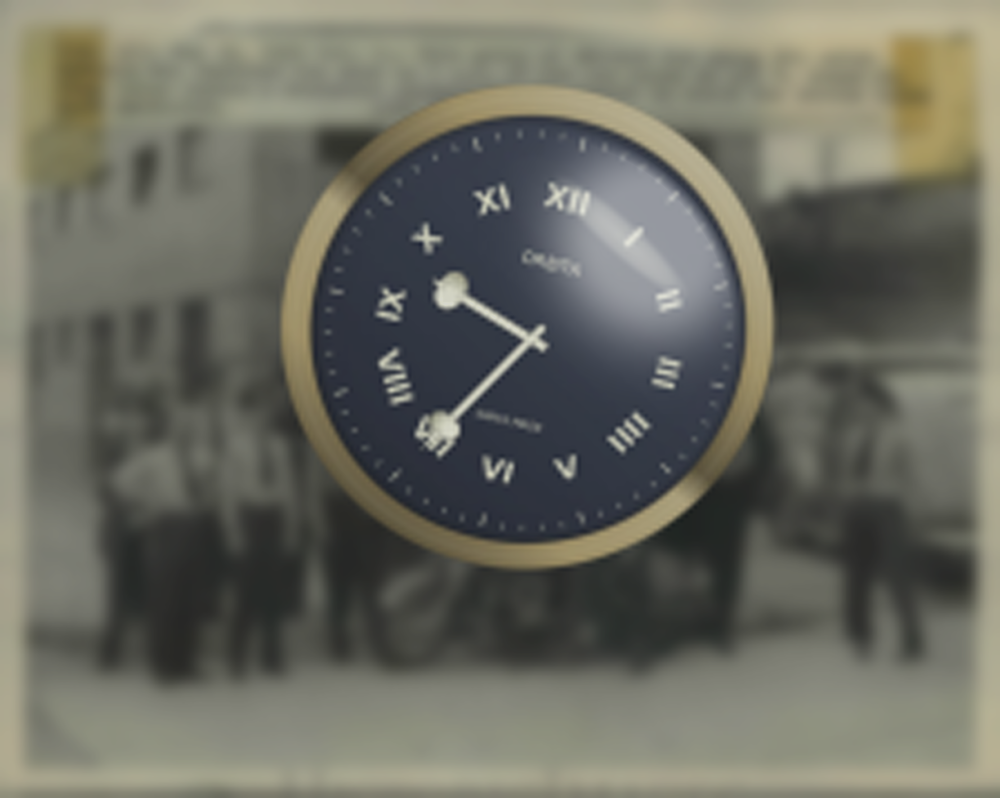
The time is 9:35
